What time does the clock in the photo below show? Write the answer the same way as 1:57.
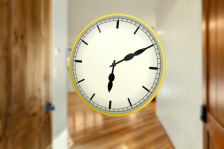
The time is 6:10
